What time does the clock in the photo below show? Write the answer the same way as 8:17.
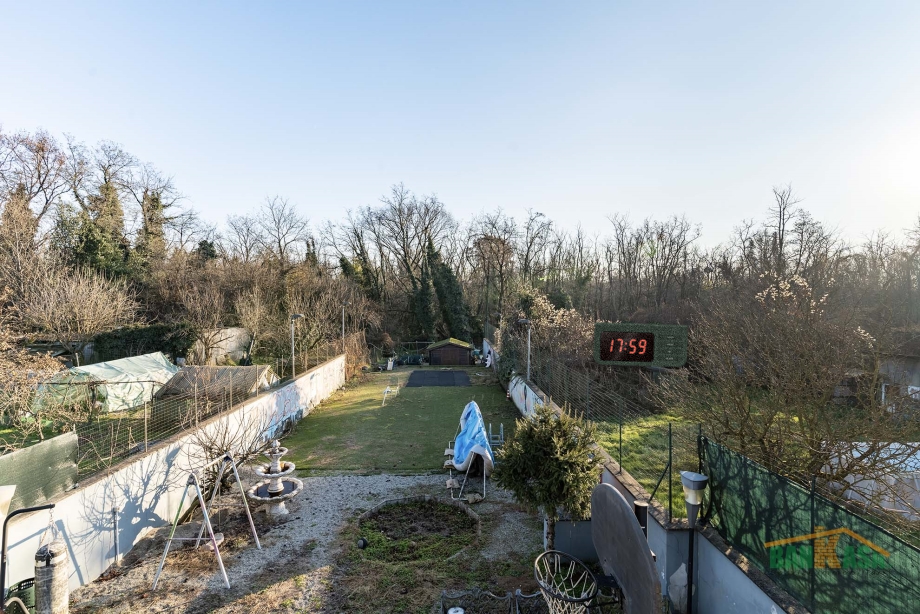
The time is 17:59
